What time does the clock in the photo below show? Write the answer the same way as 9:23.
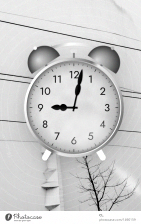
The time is 9:02
